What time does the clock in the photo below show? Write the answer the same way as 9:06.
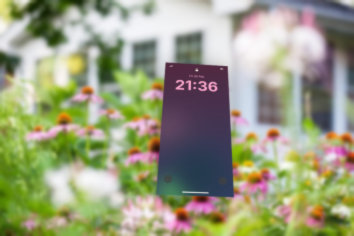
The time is 21:36
